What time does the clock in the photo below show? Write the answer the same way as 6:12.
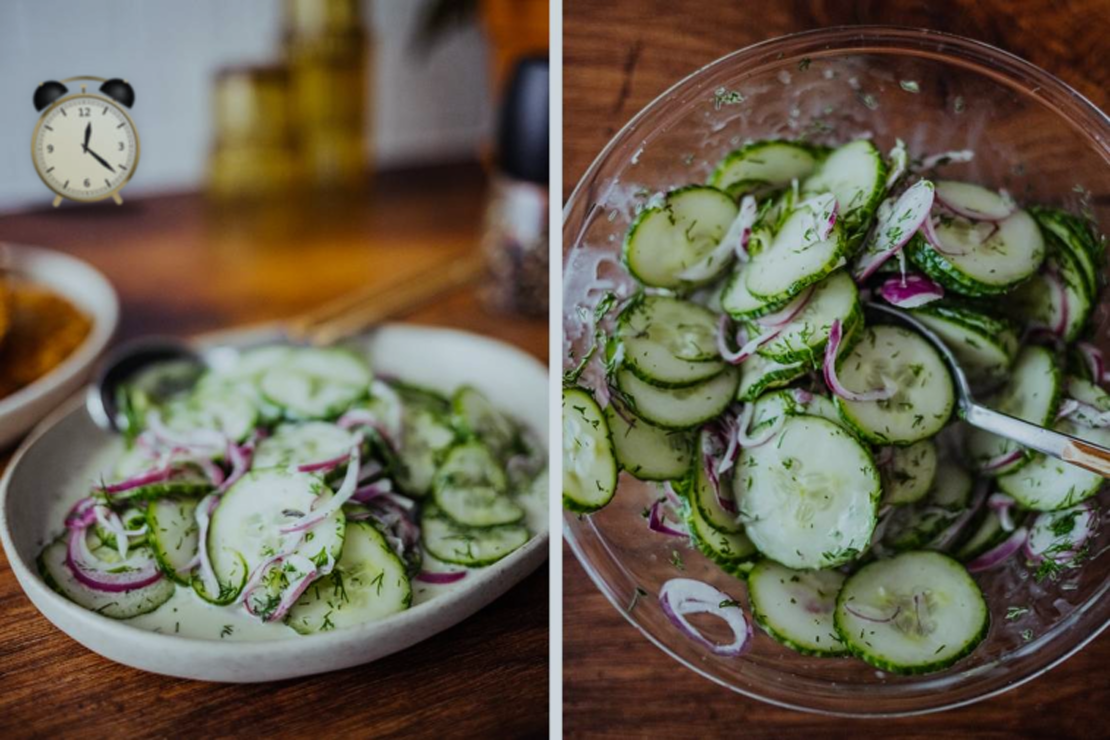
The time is 12:22
